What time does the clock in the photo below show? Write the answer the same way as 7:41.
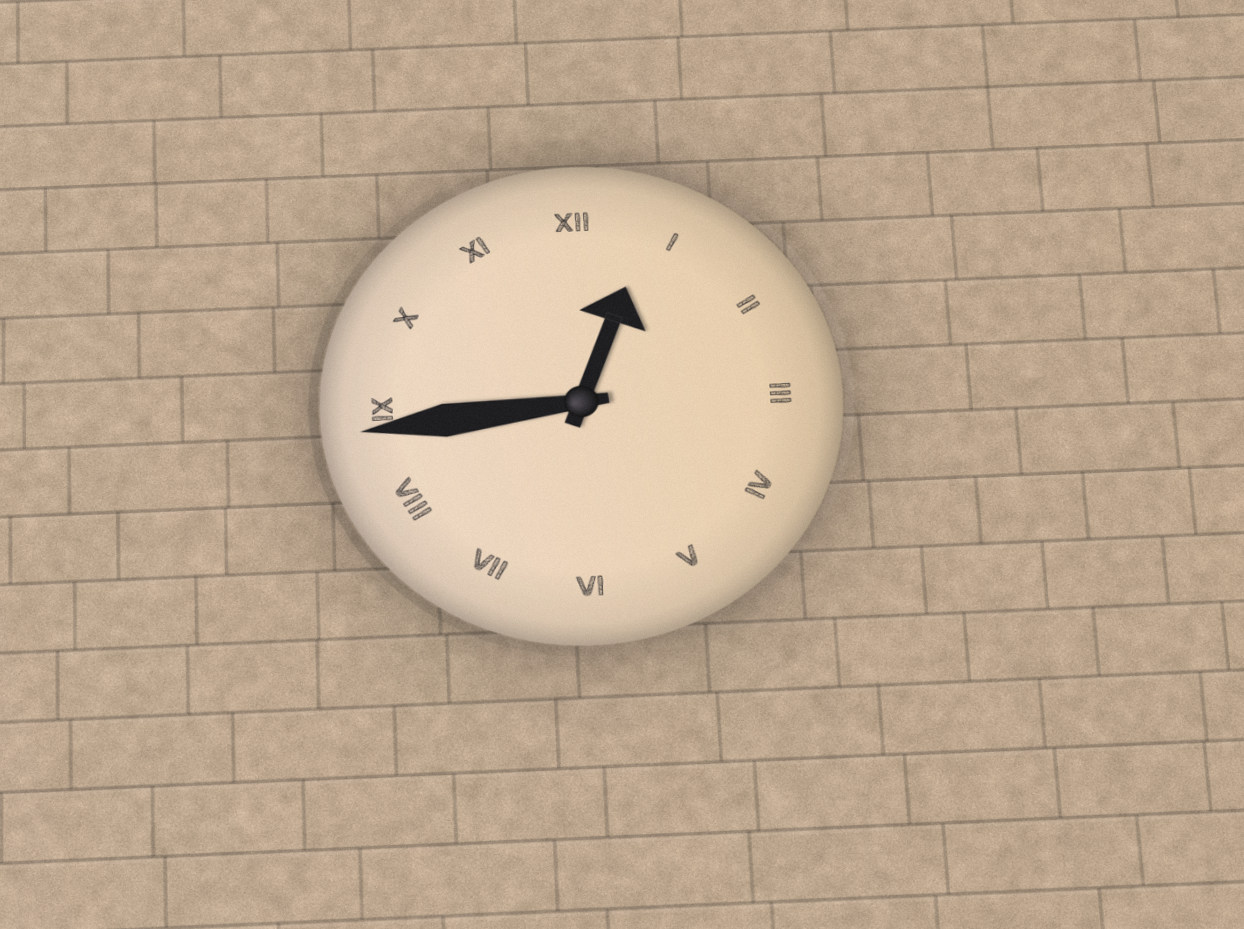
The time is 12:44
